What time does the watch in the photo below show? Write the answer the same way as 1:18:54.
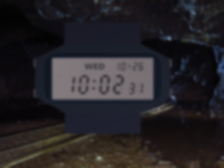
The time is 10:02:31
